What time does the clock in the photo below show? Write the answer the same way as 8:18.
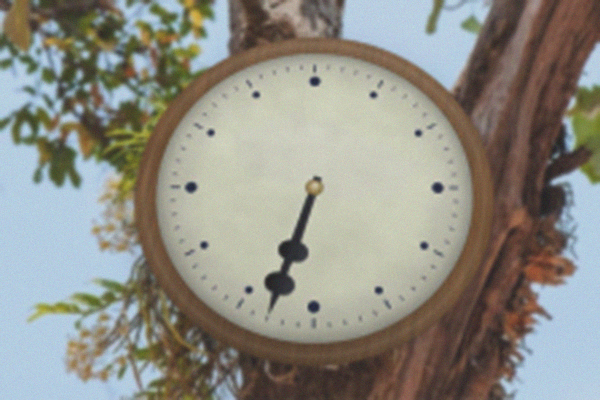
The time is 6:33
